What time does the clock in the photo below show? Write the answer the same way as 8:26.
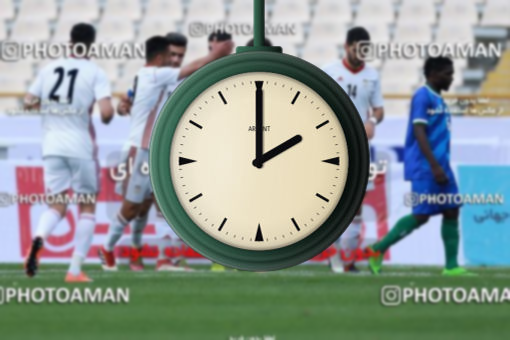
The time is 2:00
